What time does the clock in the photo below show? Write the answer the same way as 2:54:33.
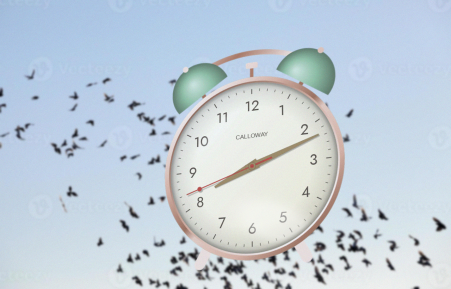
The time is 8:11:42
